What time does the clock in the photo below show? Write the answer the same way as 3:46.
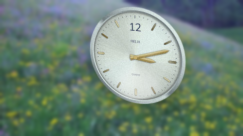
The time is 3:12
